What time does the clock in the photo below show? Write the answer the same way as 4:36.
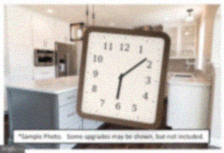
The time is 6:08
